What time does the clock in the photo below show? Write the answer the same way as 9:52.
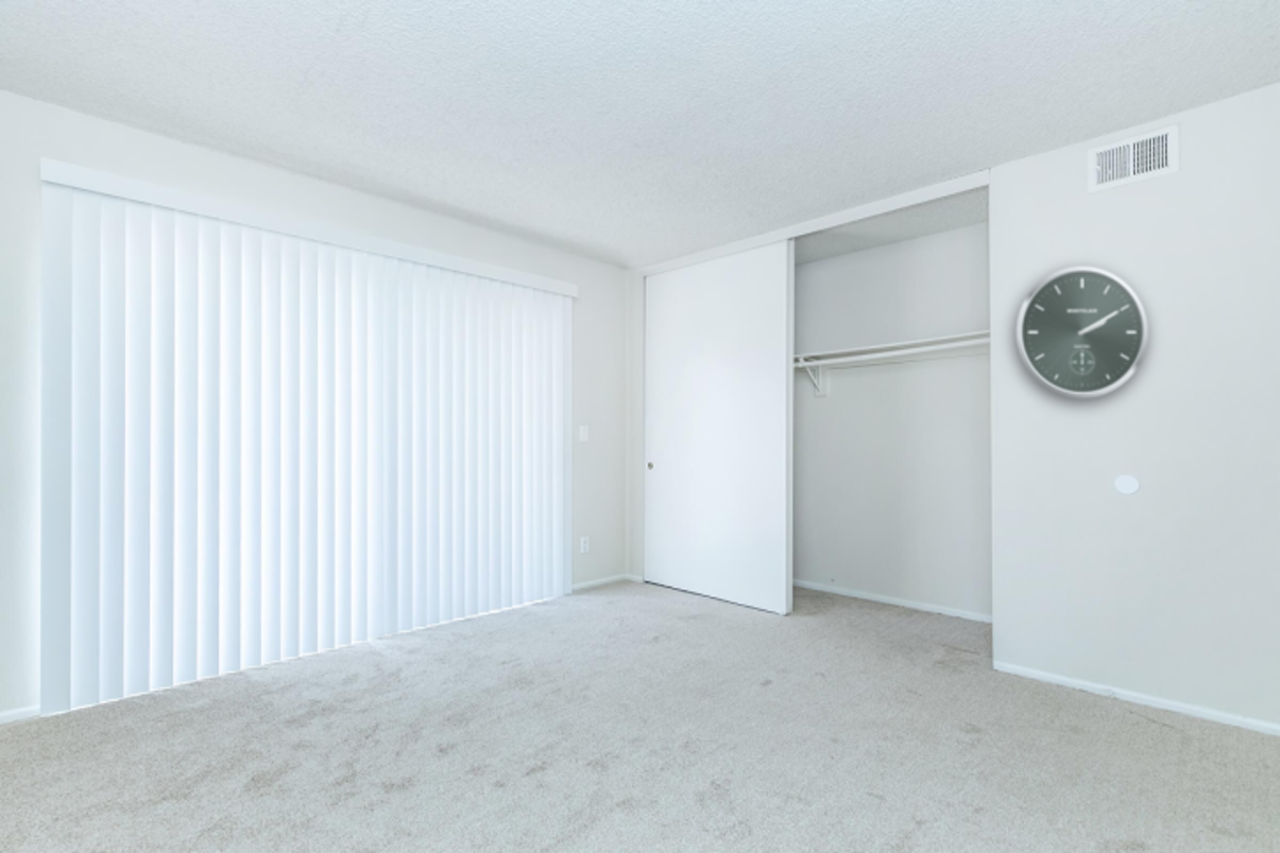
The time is 2:10
